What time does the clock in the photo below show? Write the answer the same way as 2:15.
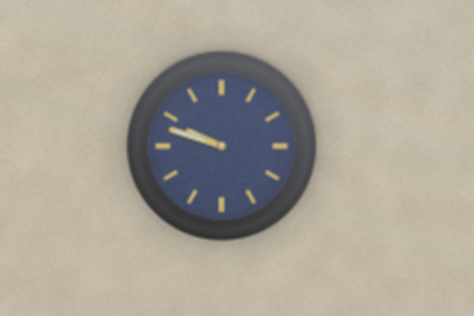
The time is 9:48
